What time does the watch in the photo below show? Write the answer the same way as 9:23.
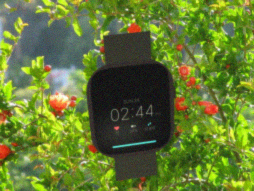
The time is 2:44
